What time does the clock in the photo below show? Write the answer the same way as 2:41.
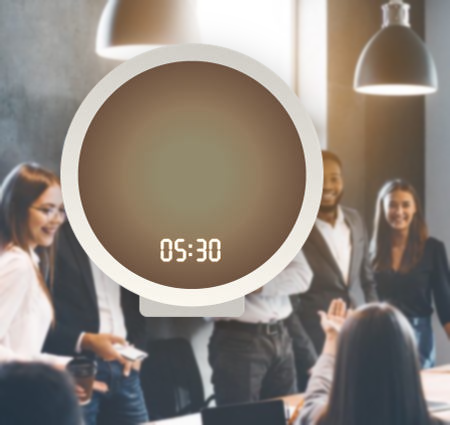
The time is 5:30
